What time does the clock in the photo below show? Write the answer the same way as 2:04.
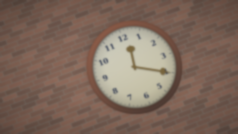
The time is 12:20
